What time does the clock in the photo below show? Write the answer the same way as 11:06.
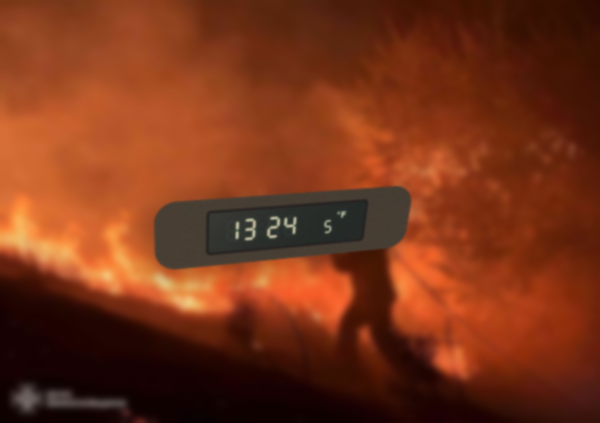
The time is 13:24
